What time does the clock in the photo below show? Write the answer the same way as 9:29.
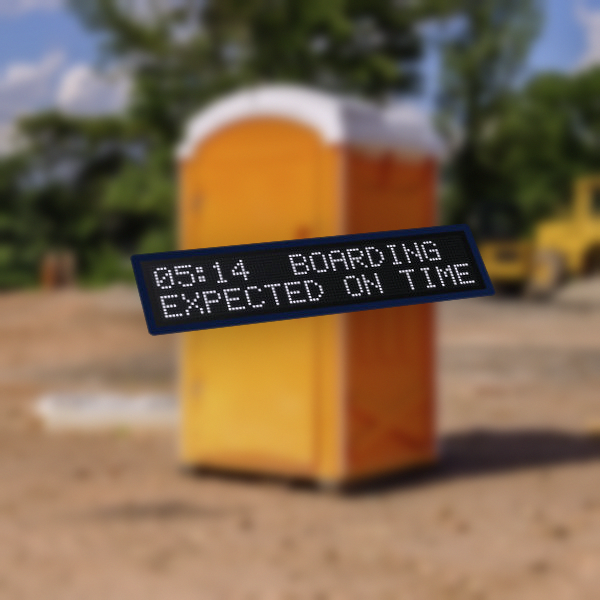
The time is 5:14
